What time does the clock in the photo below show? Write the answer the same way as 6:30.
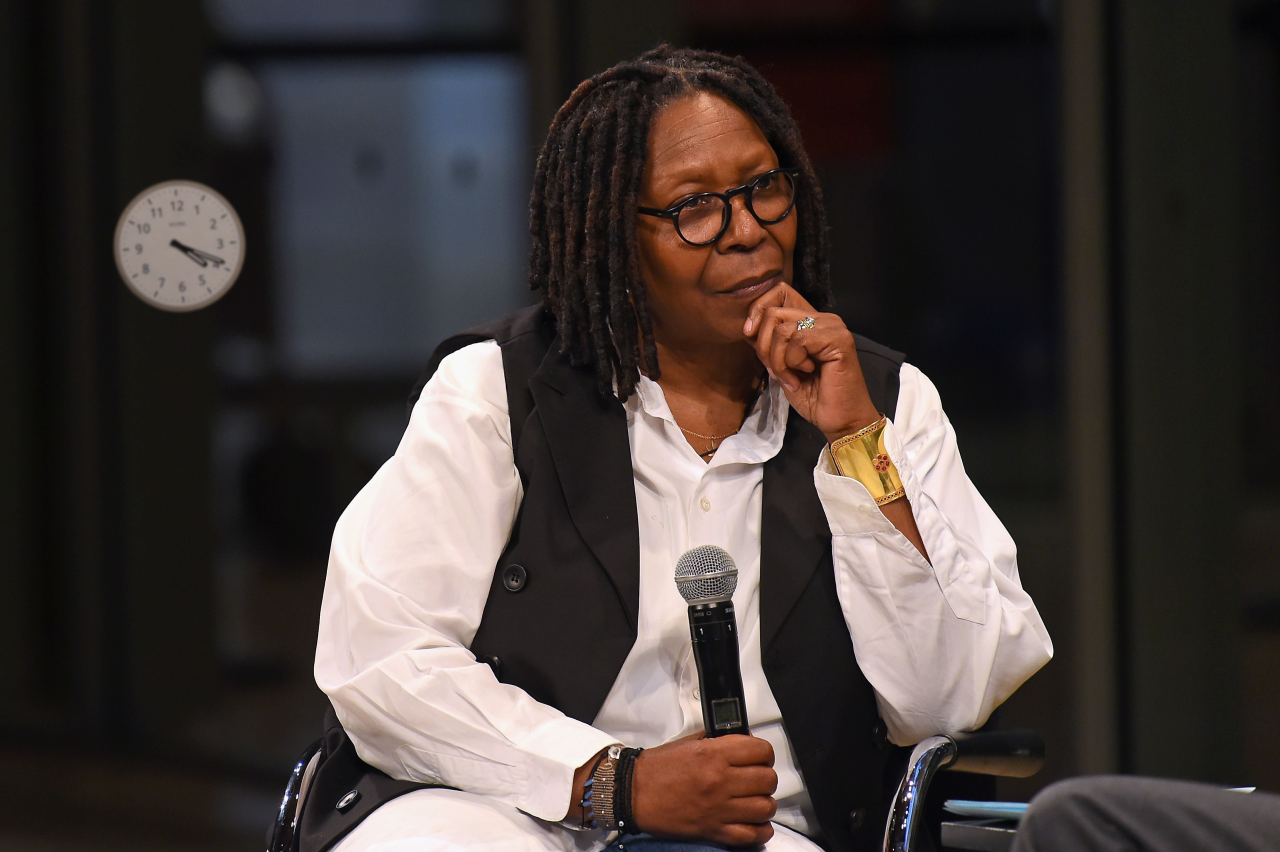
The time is 4:19
